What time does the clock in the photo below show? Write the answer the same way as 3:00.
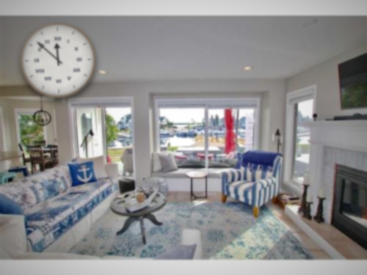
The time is 11:52
